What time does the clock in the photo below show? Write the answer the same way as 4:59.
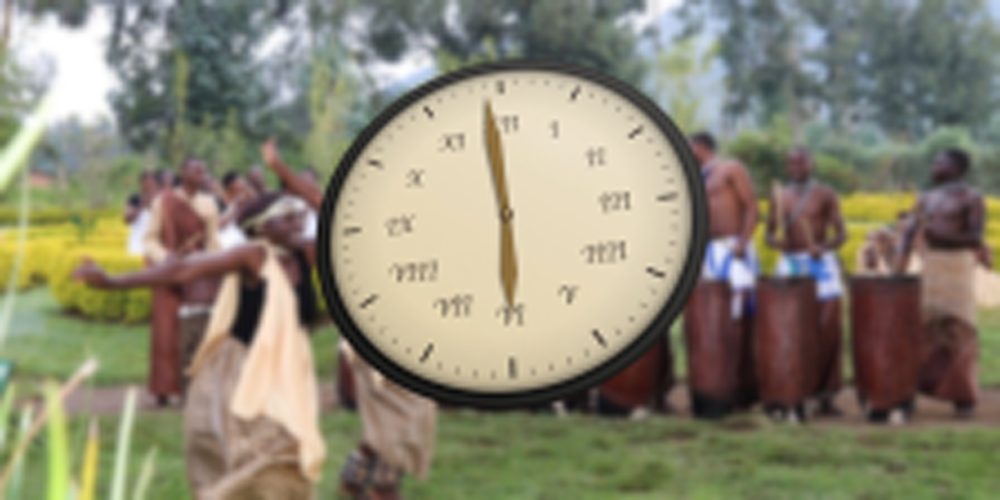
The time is 5:59
